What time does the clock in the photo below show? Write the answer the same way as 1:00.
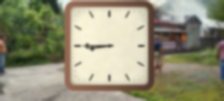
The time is 8:45
